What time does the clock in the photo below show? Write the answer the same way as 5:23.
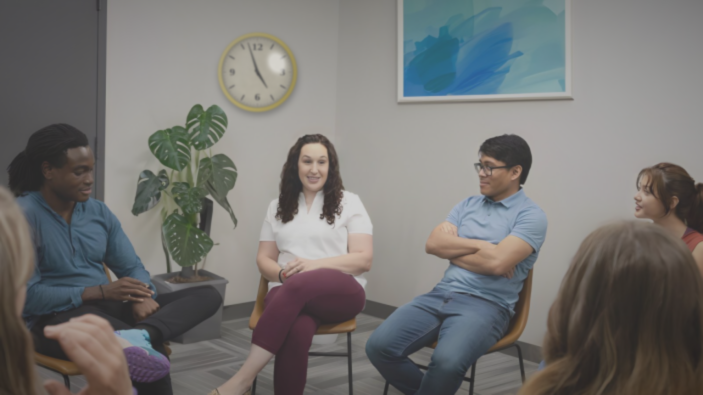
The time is 4:57
